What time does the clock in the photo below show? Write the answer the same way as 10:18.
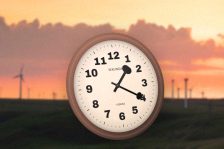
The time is 1:20
